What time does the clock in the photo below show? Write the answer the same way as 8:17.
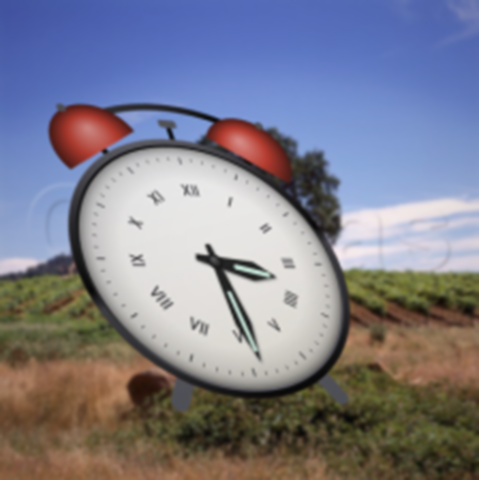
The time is 3:29
